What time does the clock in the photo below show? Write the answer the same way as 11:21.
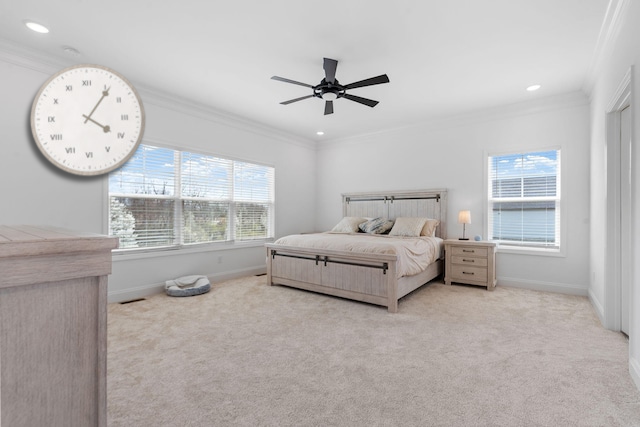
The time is 4:06
